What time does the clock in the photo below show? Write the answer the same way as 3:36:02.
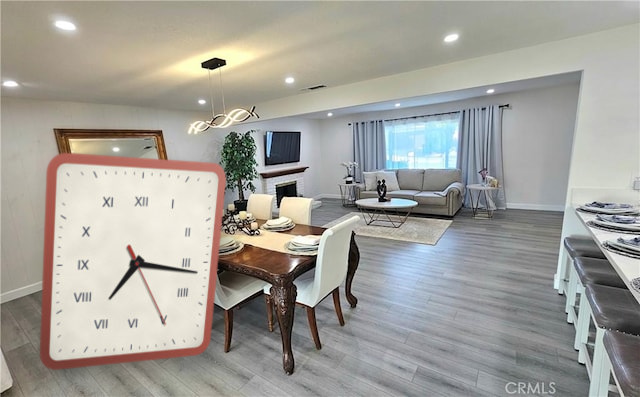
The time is 7:16:25
